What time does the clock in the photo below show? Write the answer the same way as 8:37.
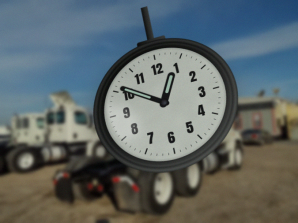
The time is 12:51
